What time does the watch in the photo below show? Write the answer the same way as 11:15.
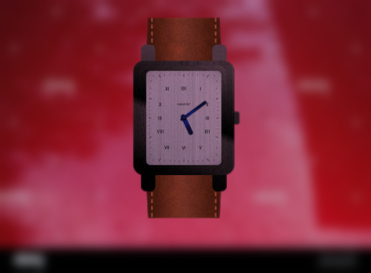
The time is 5:09
